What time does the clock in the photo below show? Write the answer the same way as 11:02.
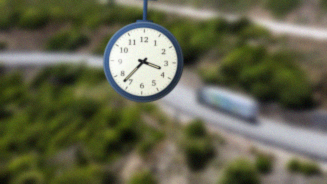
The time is 3:37
